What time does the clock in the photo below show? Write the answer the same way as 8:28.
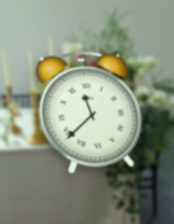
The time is 11:39
